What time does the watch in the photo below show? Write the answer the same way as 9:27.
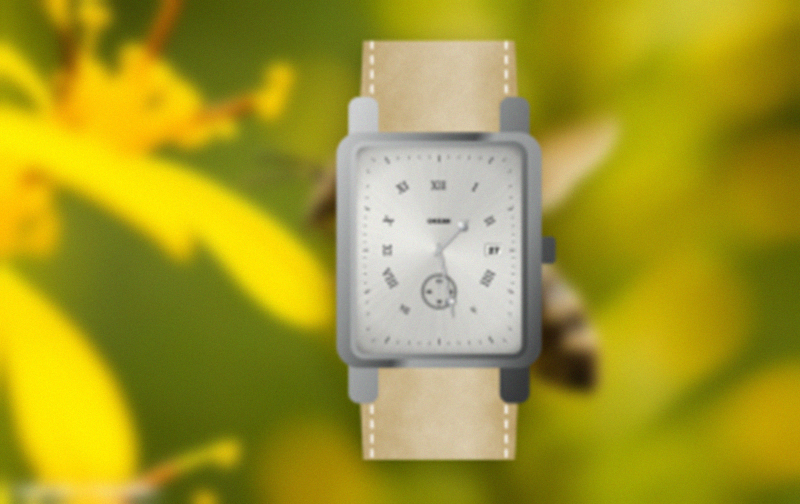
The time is 1:28
